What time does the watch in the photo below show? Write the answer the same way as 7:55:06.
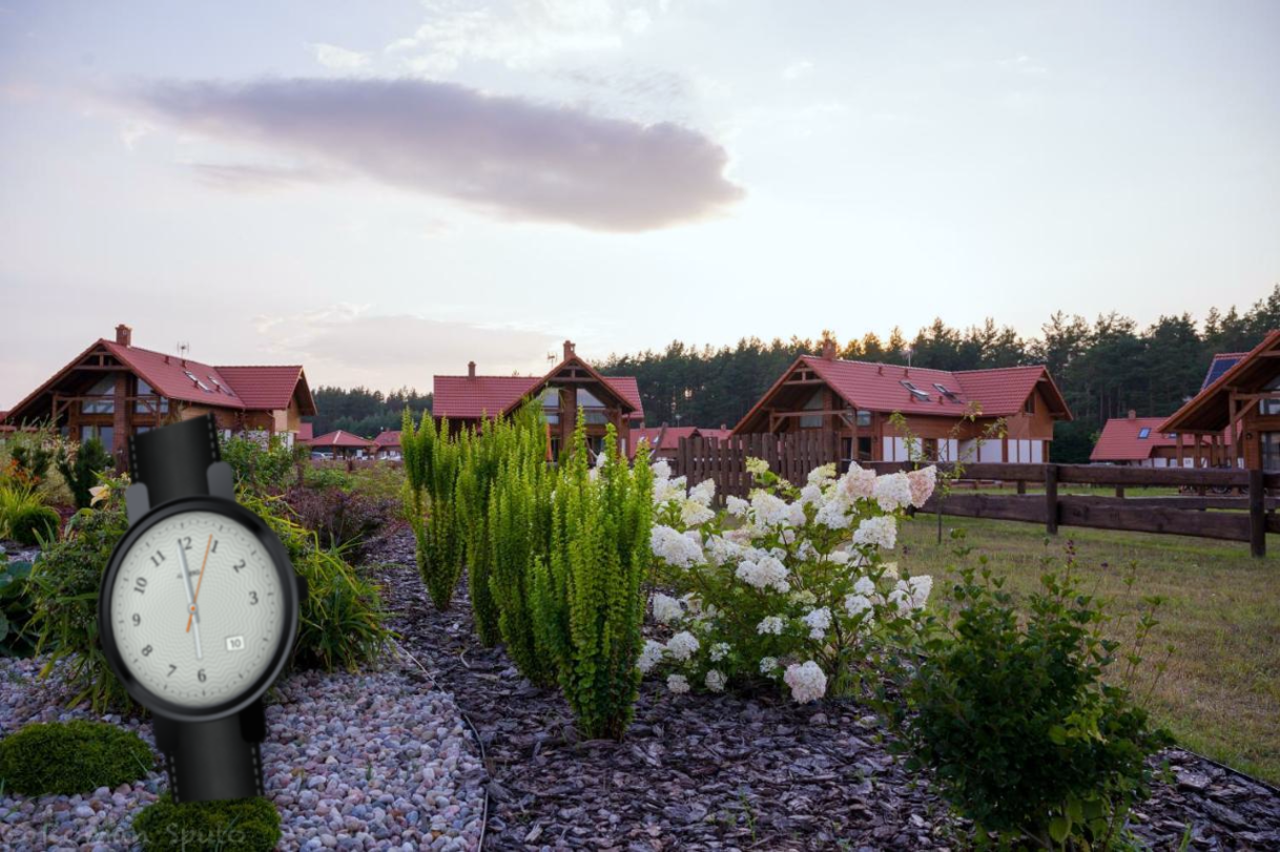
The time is 5:59:04
